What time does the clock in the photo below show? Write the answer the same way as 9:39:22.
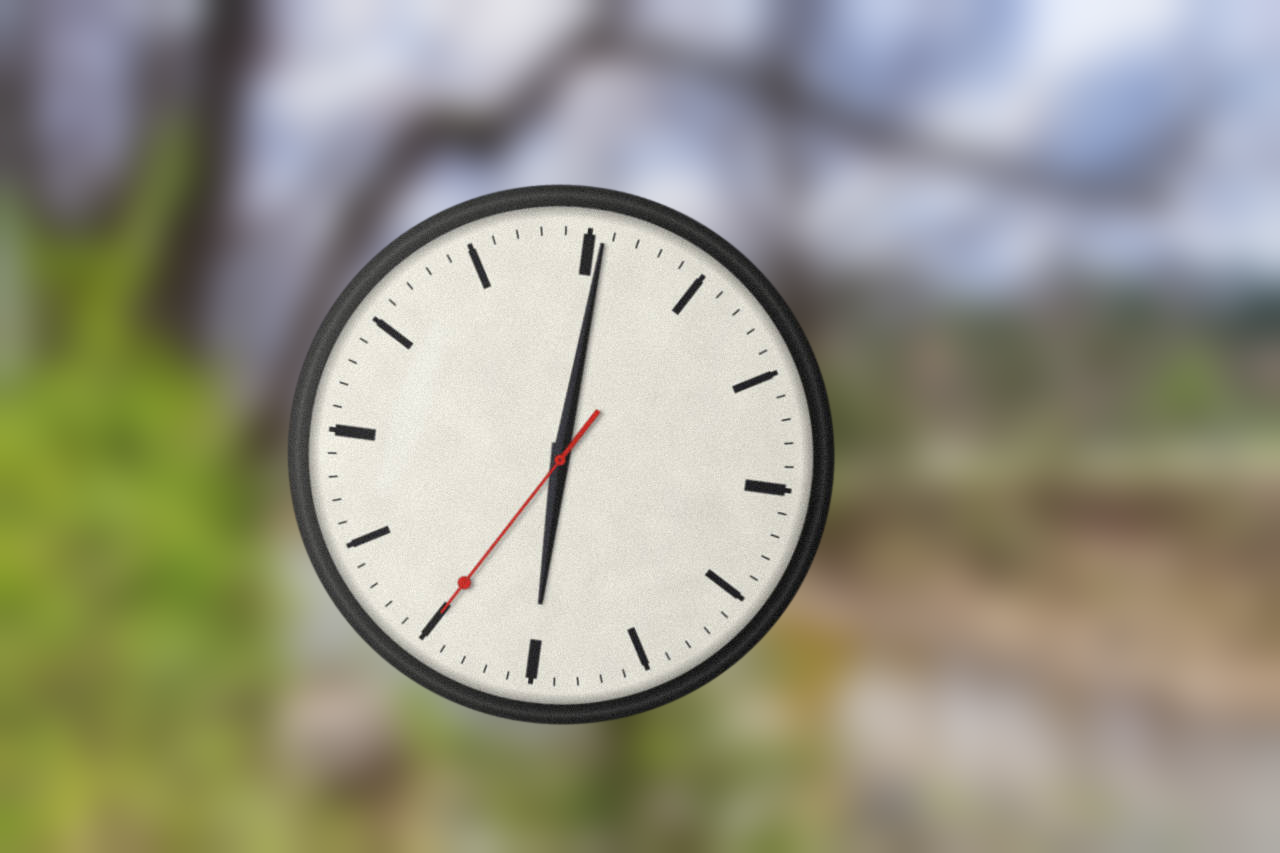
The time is 6:00:35
